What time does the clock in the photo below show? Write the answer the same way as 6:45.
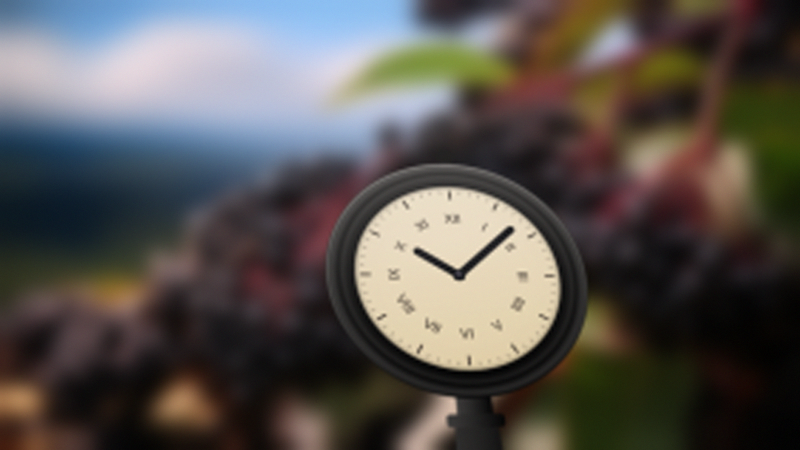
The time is 10:08
